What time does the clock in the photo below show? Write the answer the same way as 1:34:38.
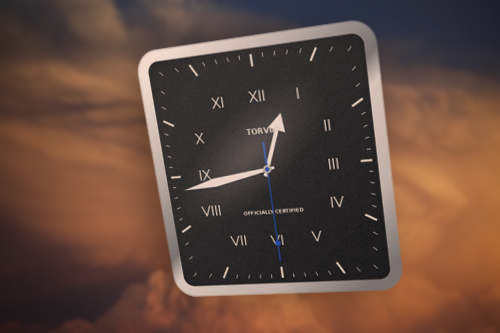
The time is 12:43:30
